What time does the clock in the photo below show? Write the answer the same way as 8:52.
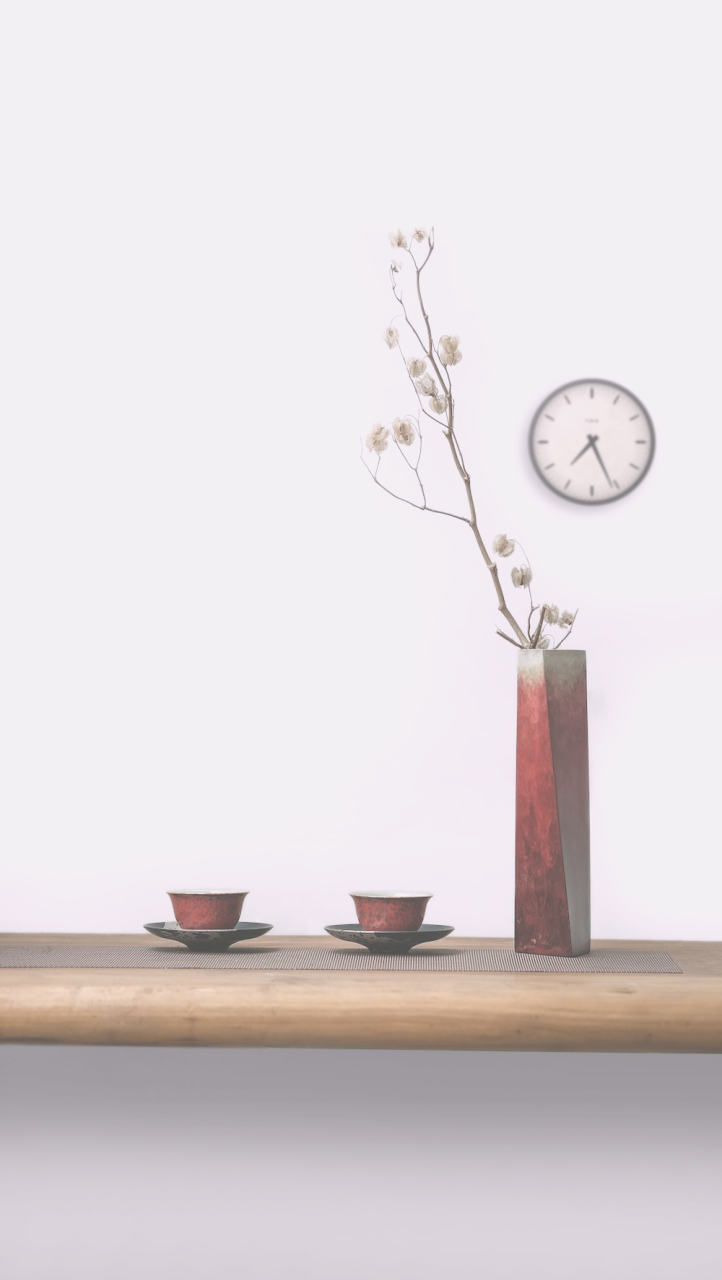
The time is 7:26
